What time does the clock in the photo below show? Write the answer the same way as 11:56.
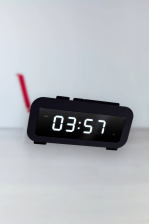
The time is 3:57
